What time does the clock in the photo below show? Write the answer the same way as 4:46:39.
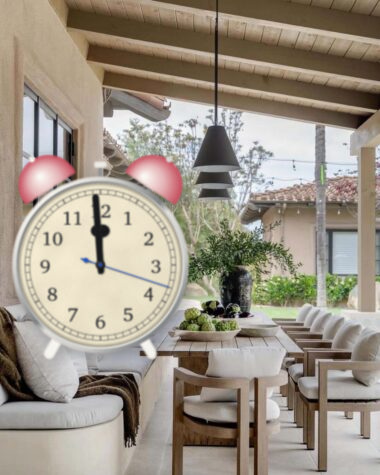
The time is 11:59:18
